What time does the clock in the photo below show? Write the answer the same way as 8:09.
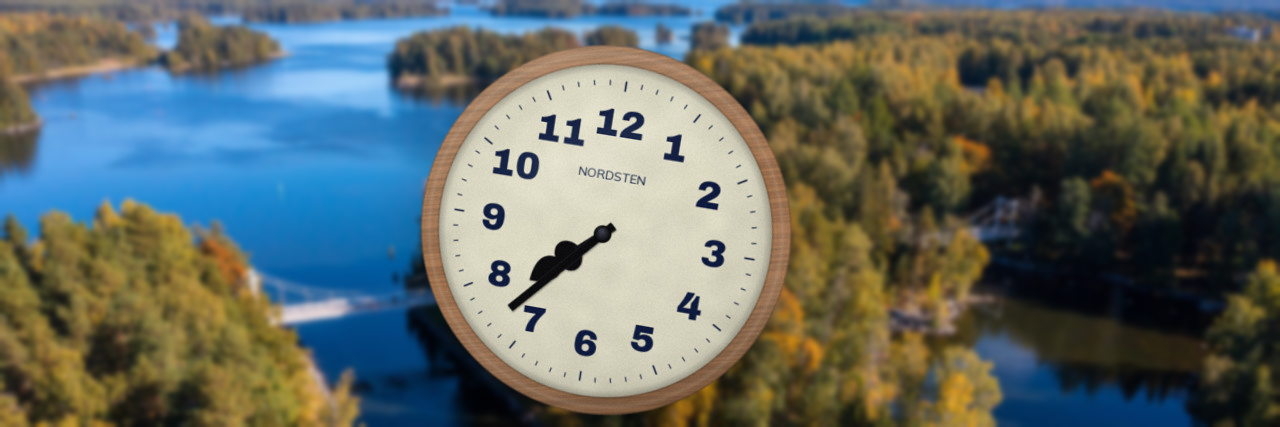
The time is 7:37
